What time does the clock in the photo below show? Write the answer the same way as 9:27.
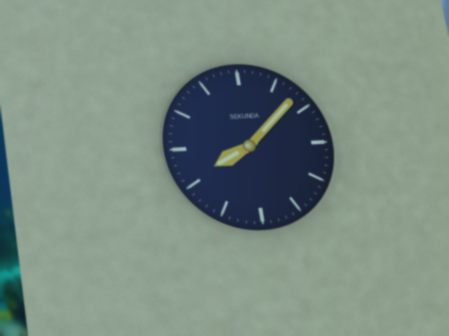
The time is 8:08
